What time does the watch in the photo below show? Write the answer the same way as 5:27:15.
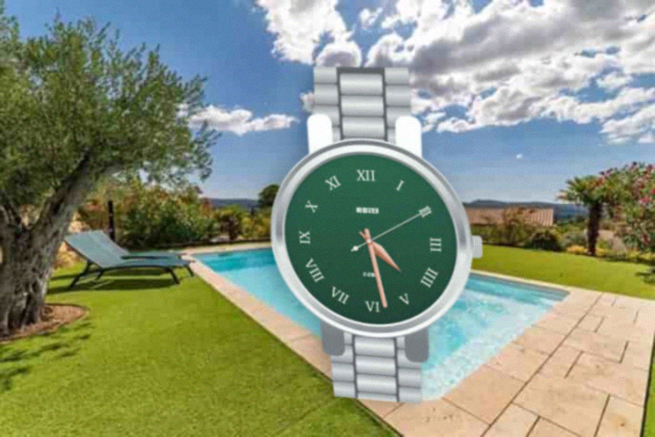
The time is 4:28:10
